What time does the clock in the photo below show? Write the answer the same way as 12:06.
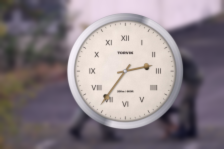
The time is 2:36
